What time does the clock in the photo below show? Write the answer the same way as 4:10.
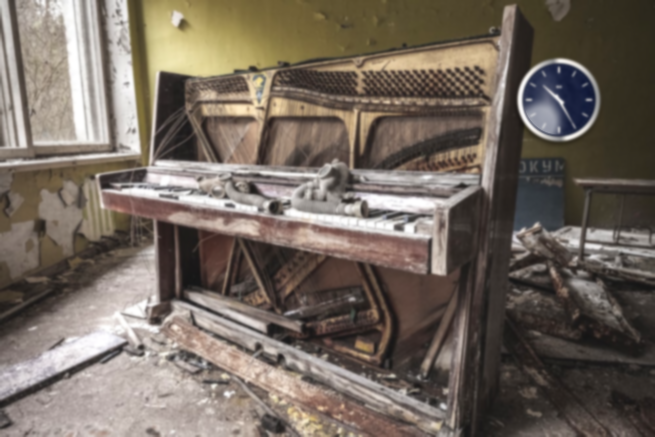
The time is 10:25
